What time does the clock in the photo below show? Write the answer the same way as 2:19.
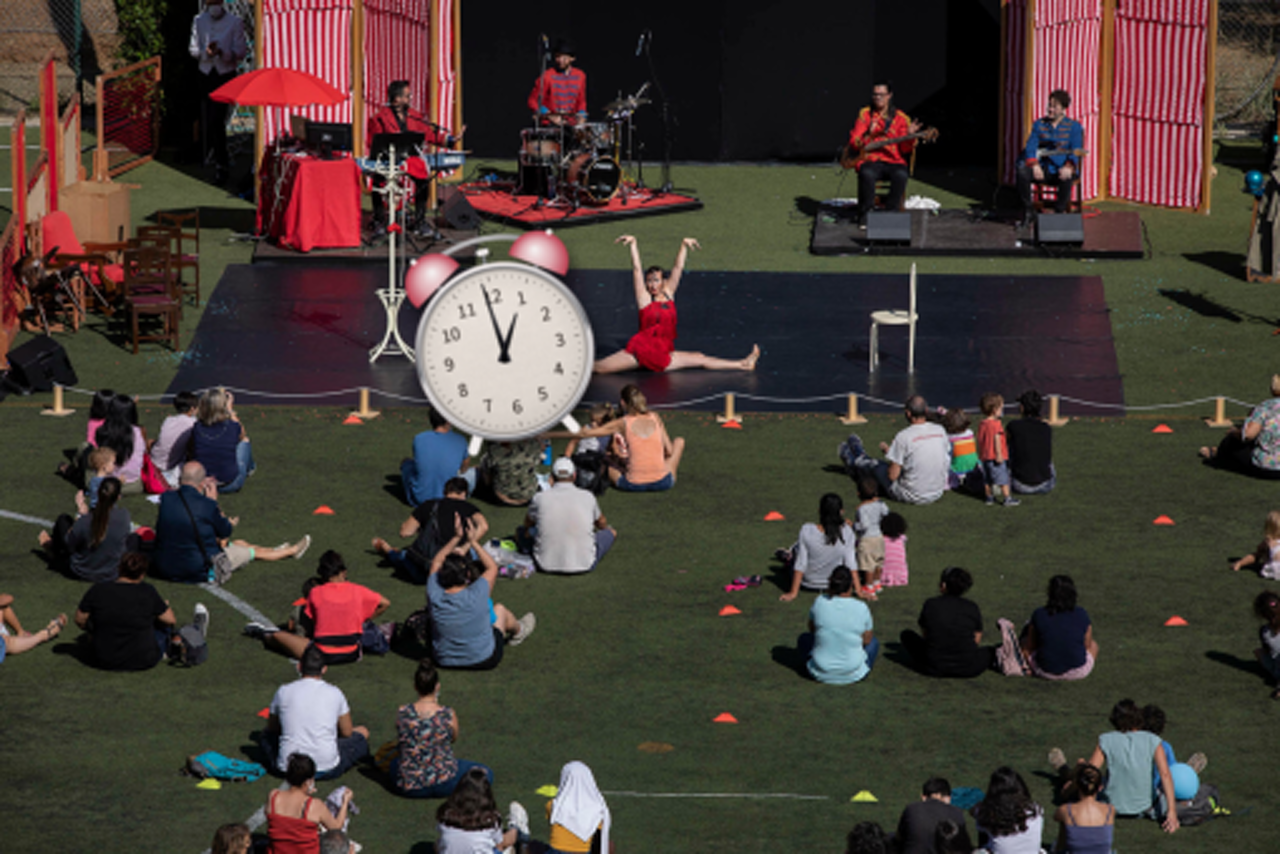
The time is 12:59
